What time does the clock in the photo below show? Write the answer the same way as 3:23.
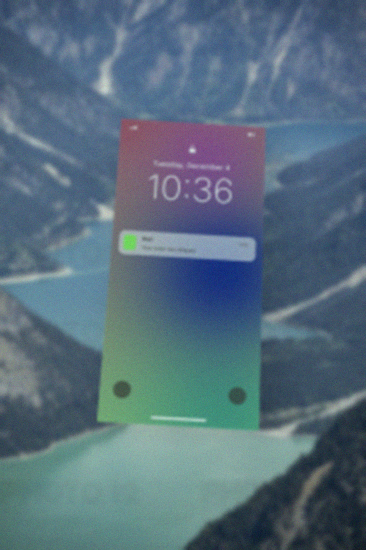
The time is 10:36
